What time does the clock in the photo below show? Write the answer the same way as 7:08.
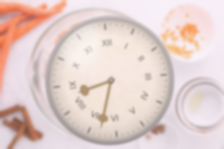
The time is 8:33
